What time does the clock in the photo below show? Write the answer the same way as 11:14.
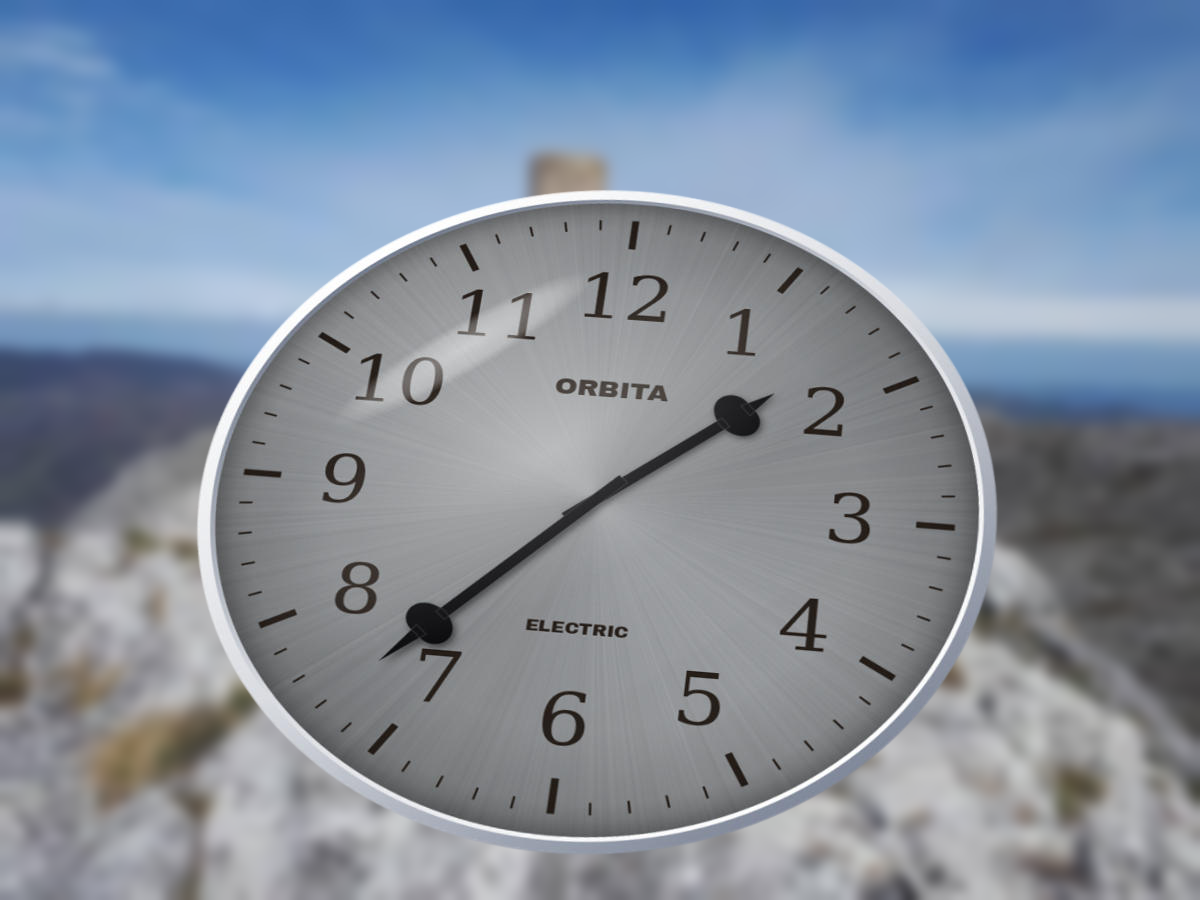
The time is 1:37
